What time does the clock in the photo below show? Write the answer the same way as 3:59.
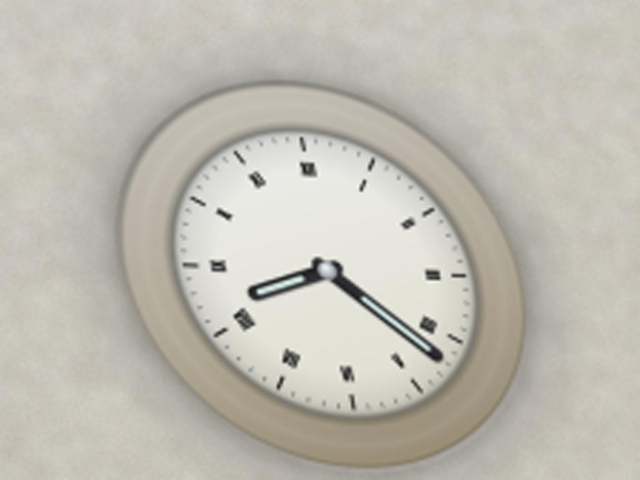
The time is 8:22
